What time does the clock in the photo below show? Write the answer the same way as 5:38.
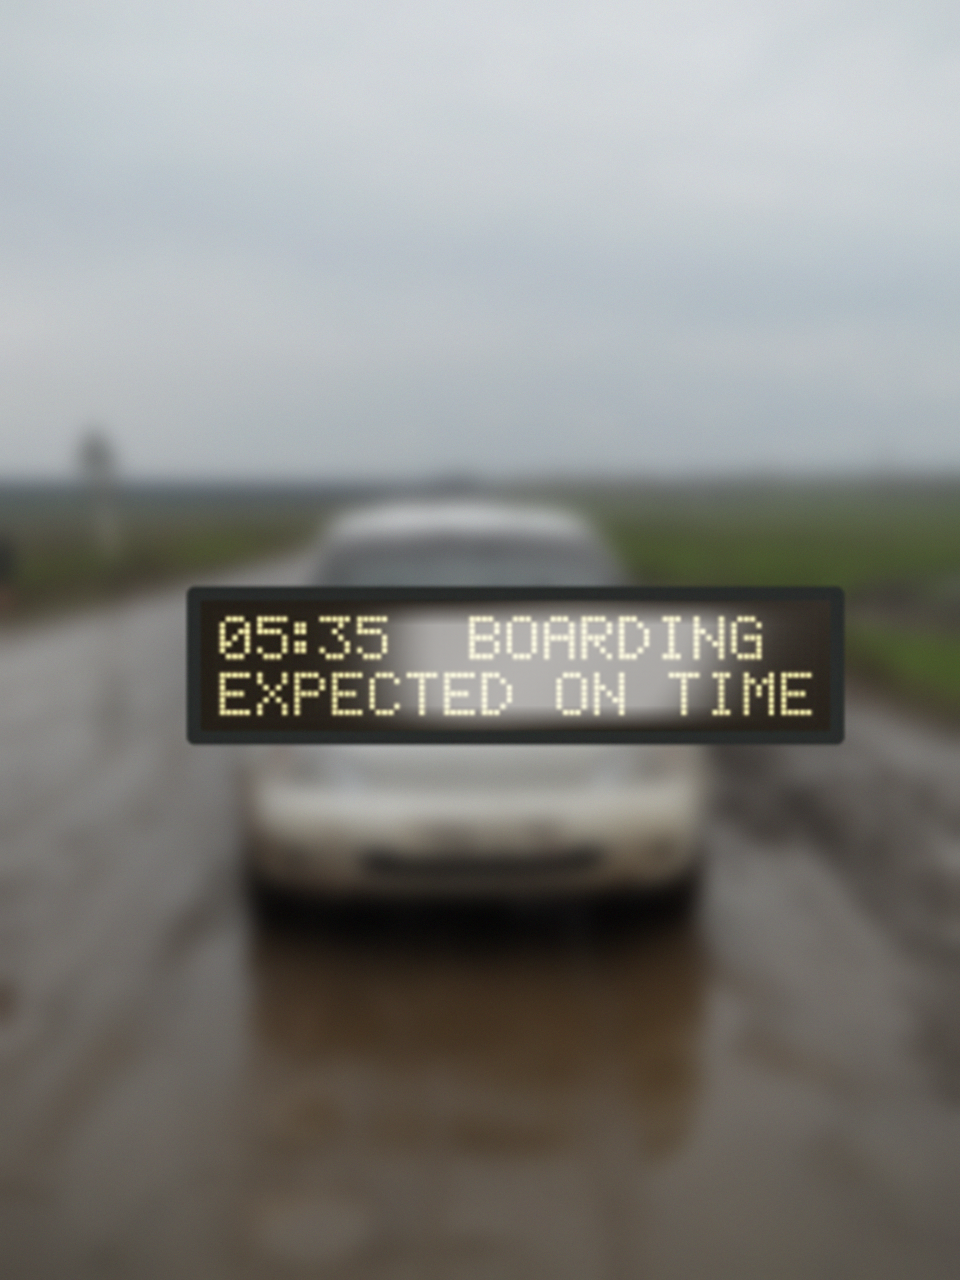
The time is 5:35
